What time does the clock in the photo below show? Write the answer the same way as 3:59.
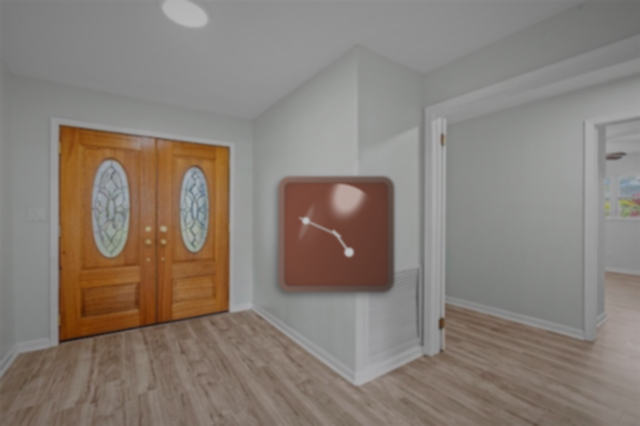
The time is 4:49
